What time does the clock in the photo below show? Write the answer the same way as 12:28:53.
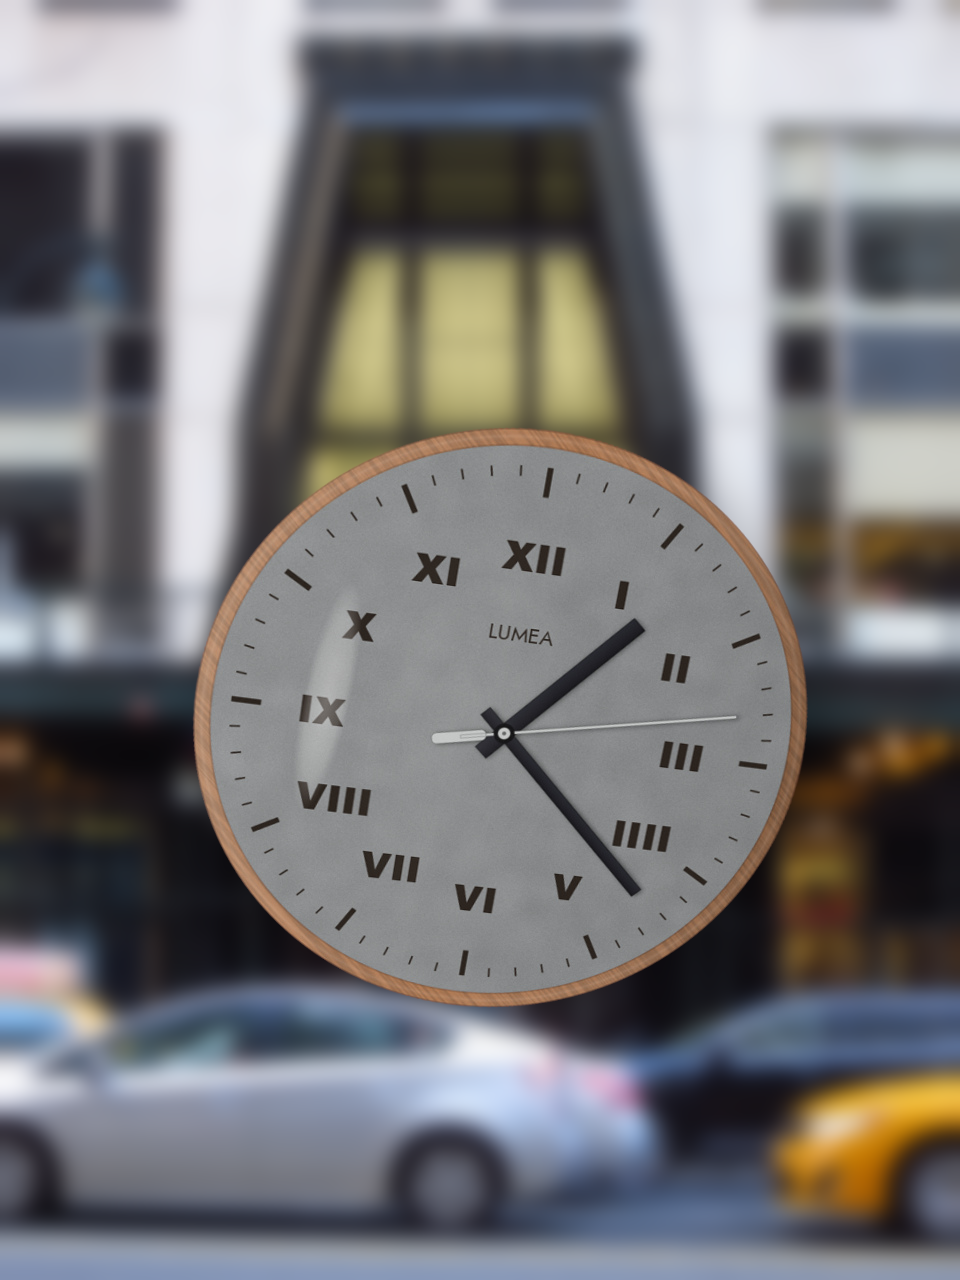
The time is 1:22:13
